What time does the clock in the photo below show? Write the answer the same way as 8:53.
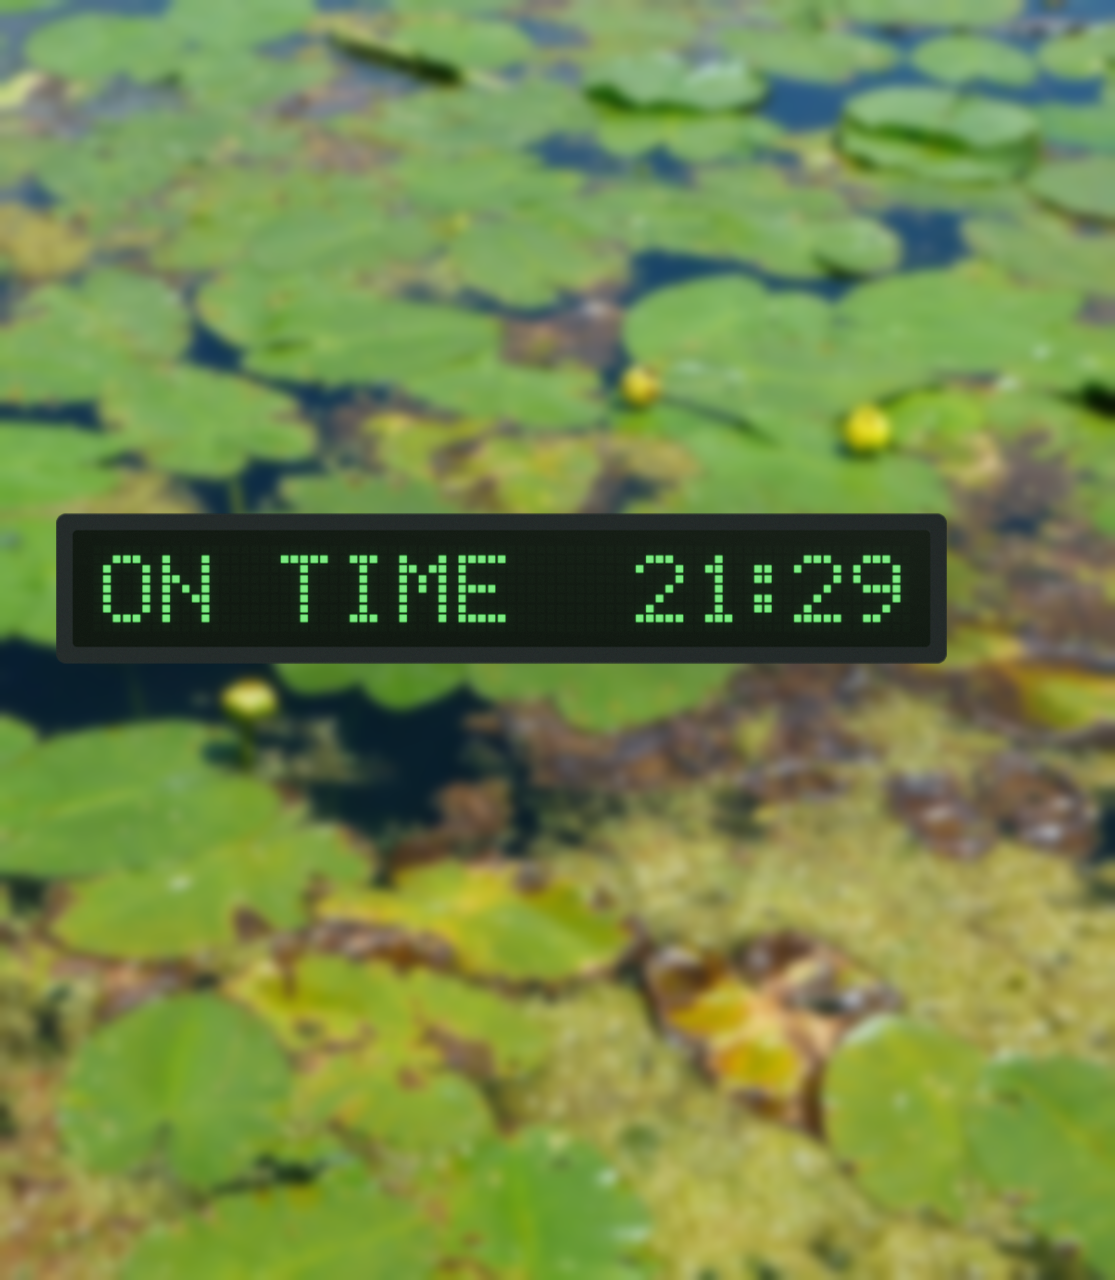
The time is 21:29
